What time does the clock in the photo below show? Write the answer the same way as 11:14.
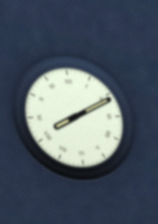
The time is 8:11
